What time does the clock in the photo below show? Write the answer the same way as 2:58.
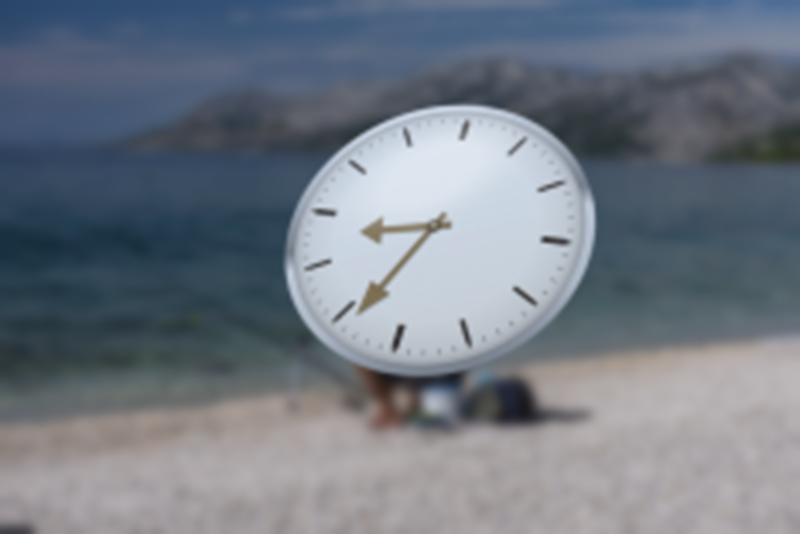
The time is 8:34
